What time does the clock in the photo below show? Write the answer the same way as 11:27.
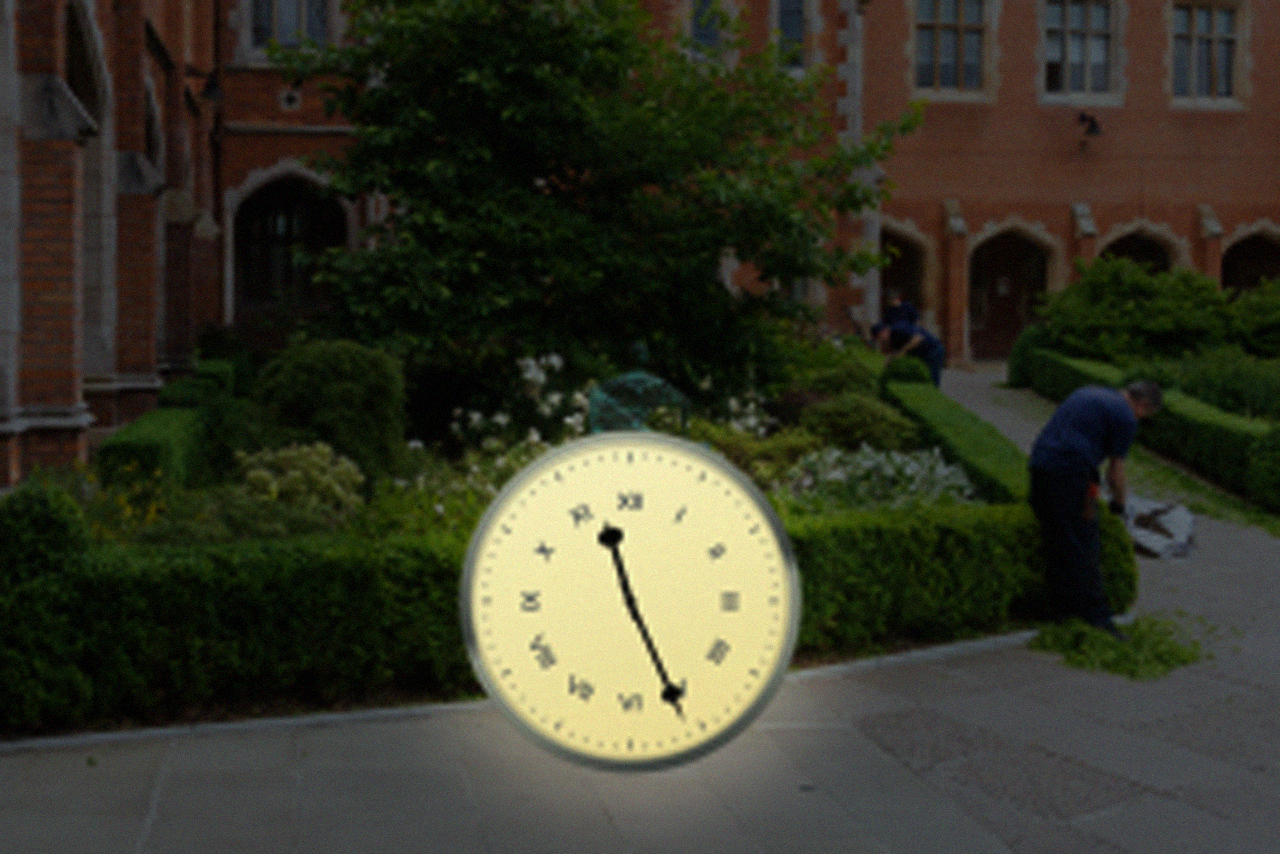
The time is 11:26
